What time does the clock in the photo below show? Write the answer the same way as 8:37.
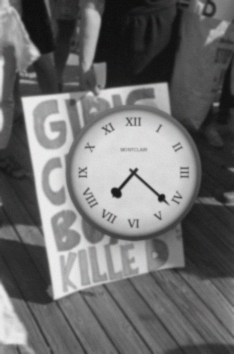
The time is 7:22
